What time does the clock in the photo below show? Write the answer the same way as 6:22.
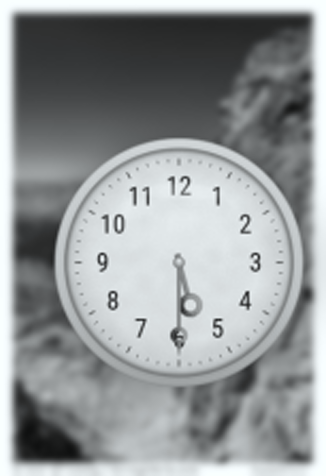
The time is 5:30
